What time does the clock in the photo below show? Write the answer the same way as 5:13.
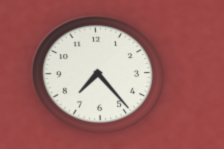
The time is 7:24
